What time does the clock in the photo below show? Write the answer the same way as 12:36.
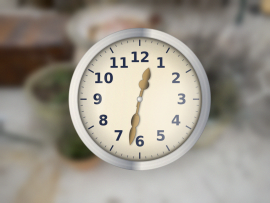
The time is 12:32
